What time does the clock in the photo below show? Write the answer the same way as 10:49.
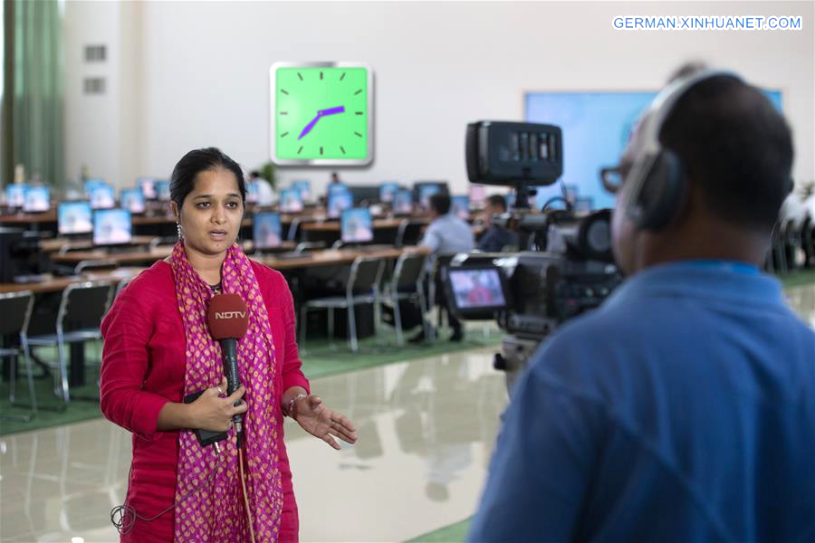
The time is 2:37
